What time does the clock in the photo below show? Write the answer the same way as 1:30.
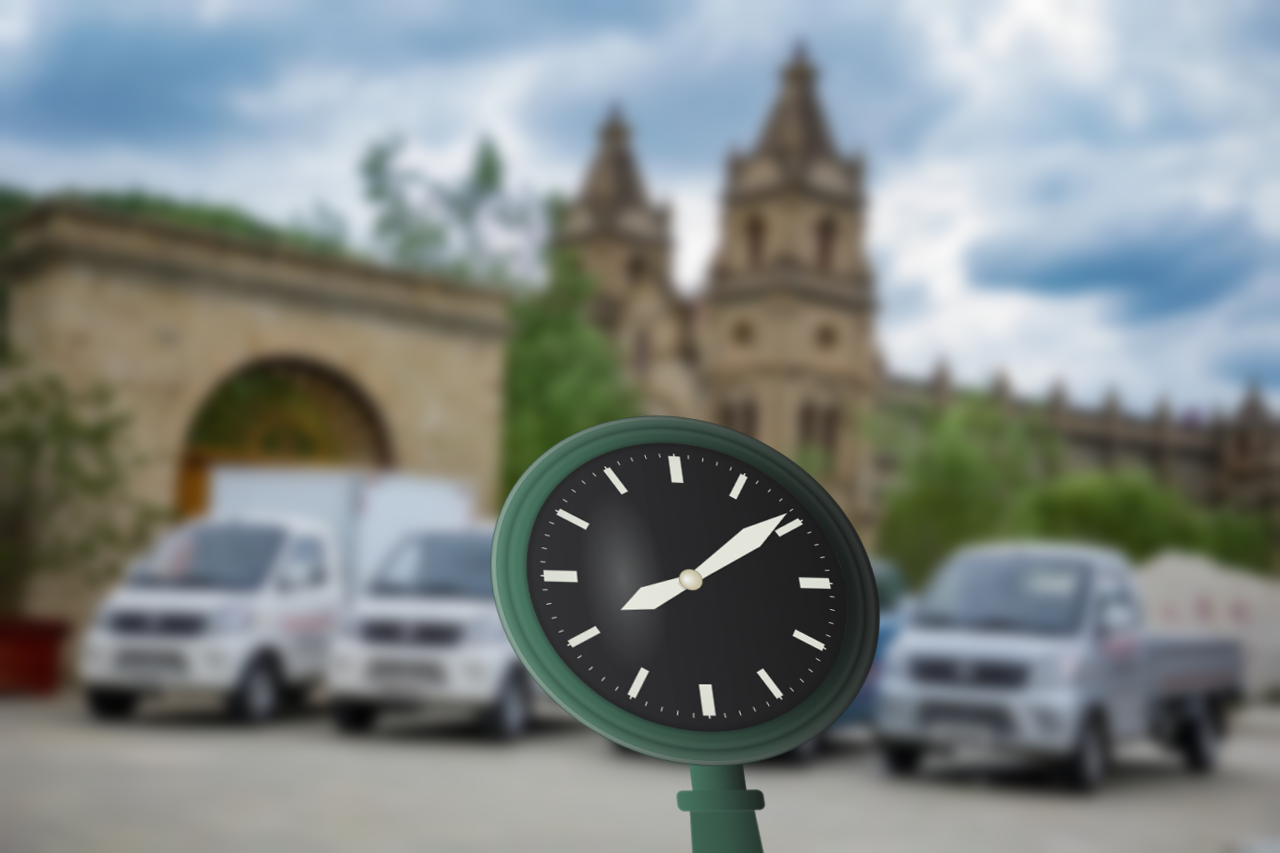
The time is 8:09
